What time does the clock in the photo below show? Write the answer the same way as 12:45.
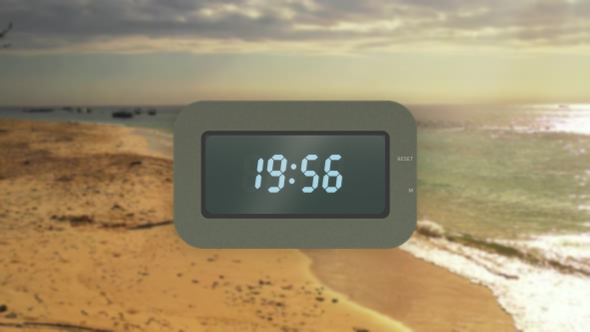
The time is 19:56
